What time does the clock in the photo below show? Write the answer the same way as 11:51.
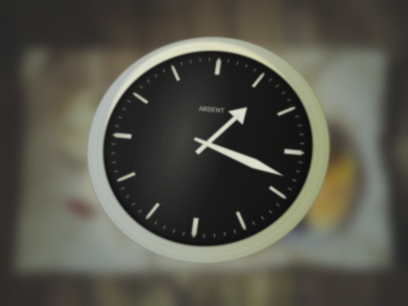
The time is 1:18
